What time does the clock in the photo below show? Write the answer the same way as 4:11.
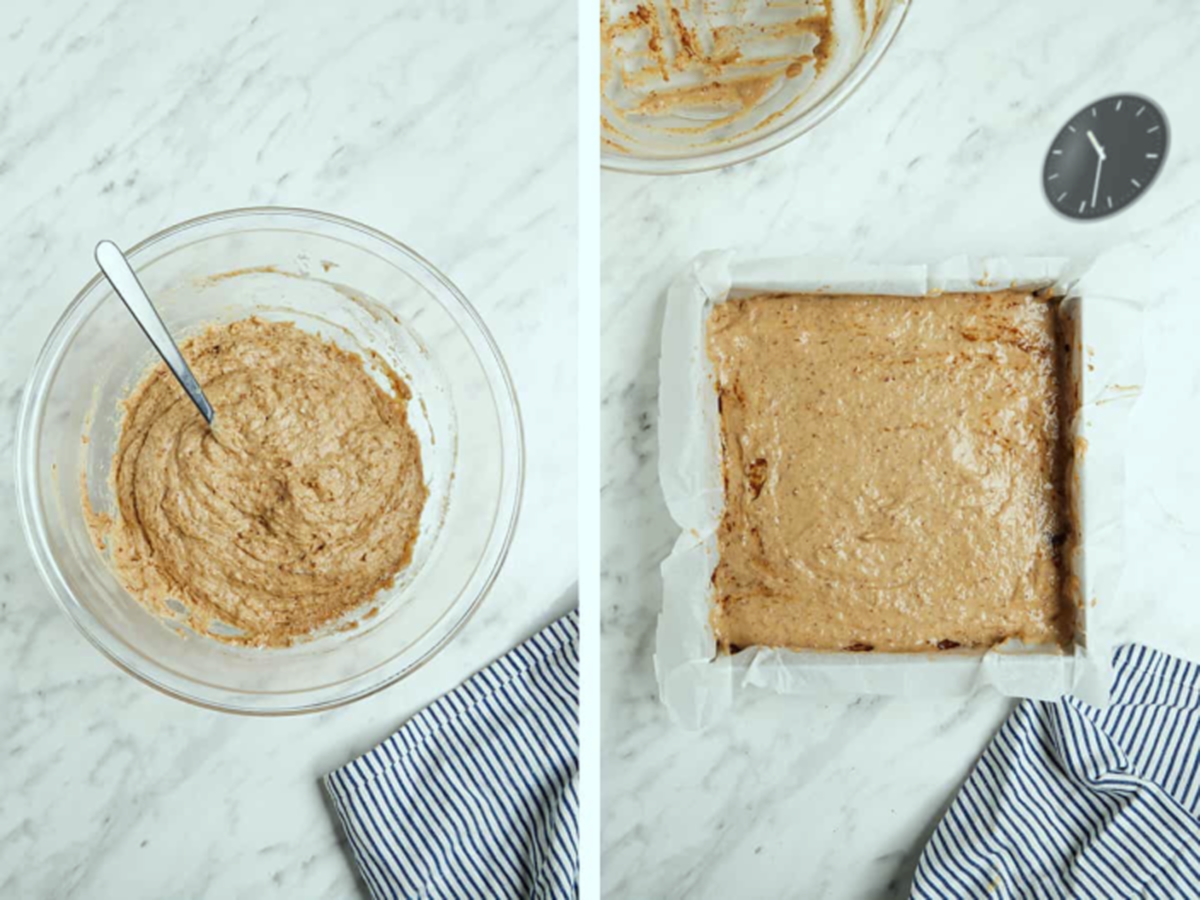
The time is 10:28
